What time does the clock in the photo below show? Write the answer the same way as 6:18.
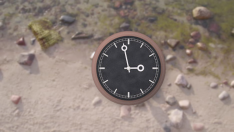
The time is 2:58
